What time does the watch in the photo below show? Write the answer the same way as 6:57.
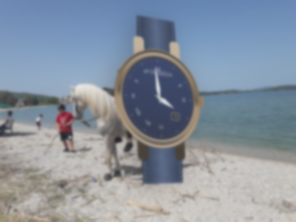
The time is 3:59
